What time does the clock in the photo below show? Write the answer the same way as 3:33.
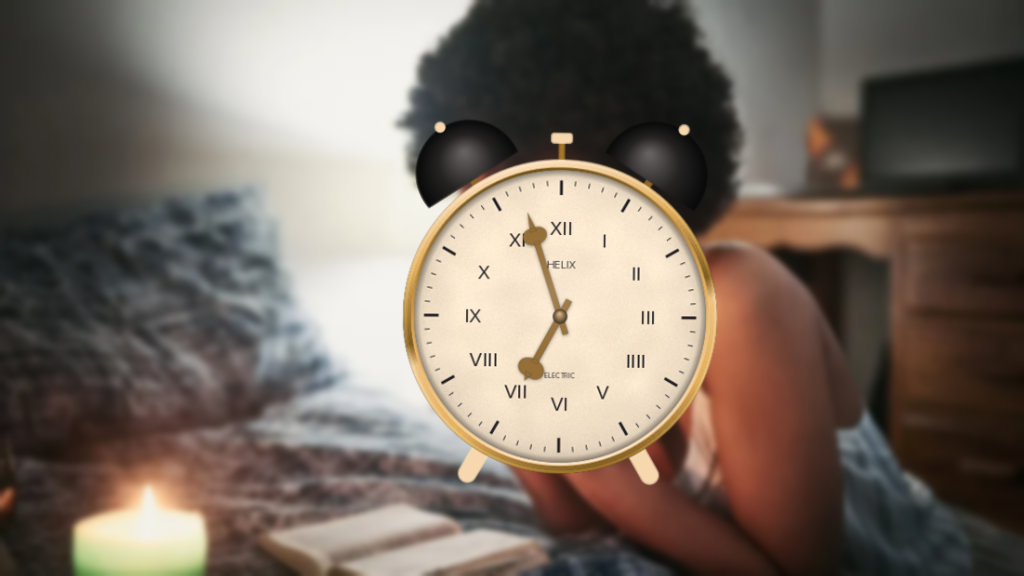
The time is 6:57
